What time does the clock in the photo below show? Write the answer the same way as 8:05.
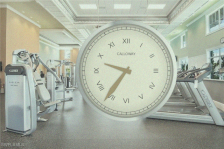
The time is 9:36
